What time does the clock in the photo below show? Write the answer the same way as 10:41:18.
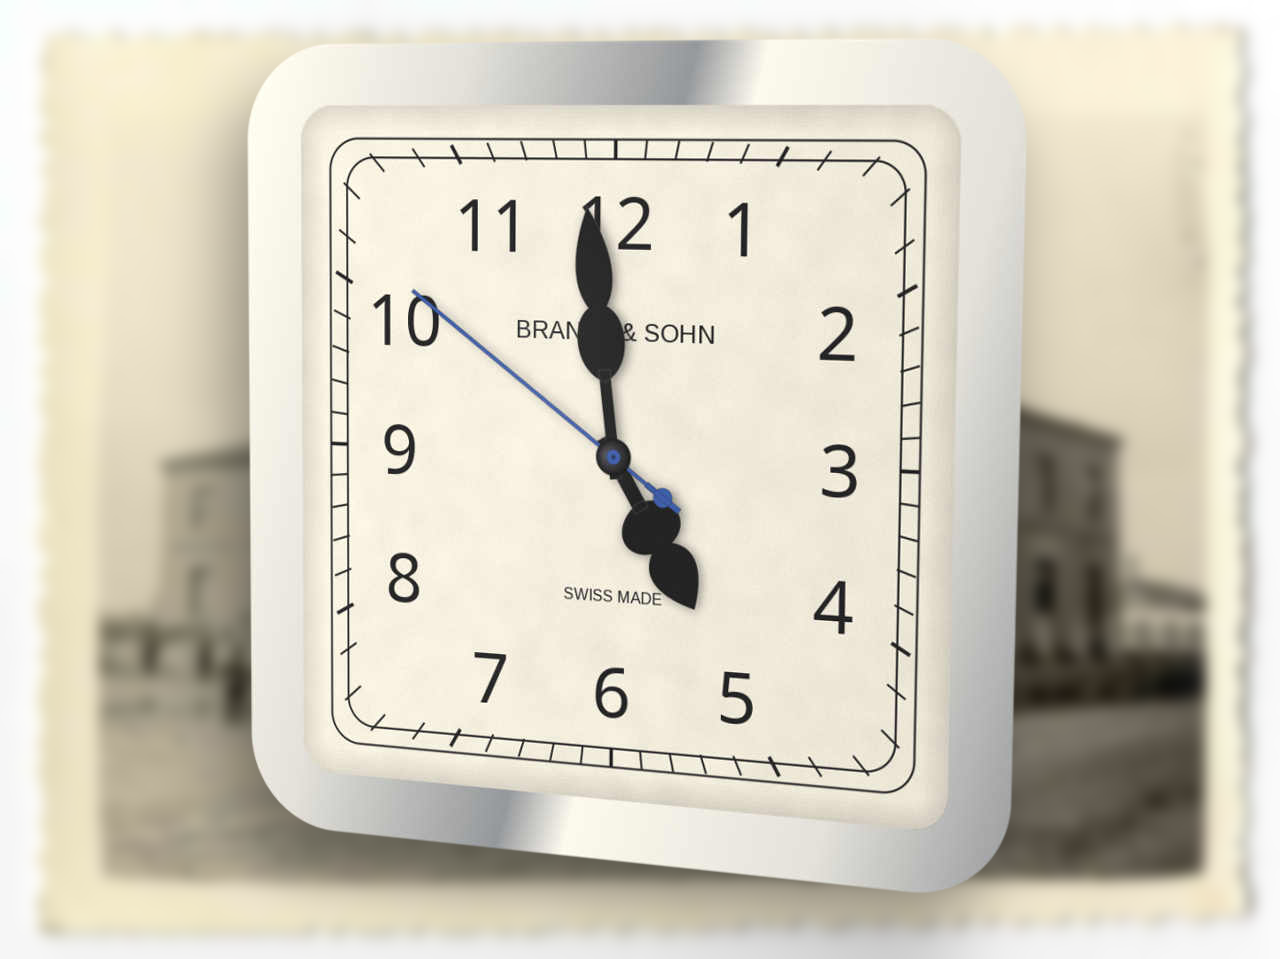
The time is 4:58:51
